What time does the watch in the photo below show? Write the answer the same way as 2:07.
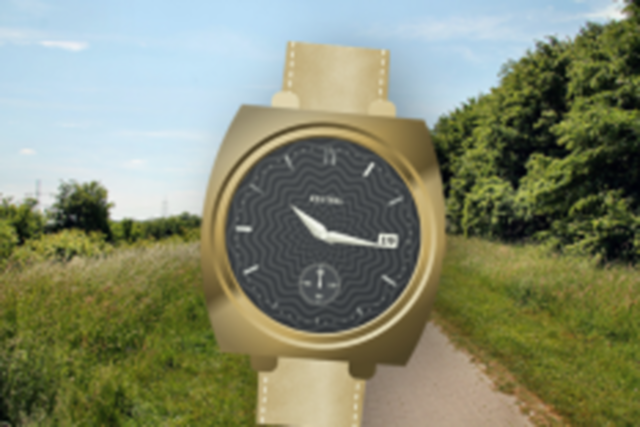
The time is 10:16
